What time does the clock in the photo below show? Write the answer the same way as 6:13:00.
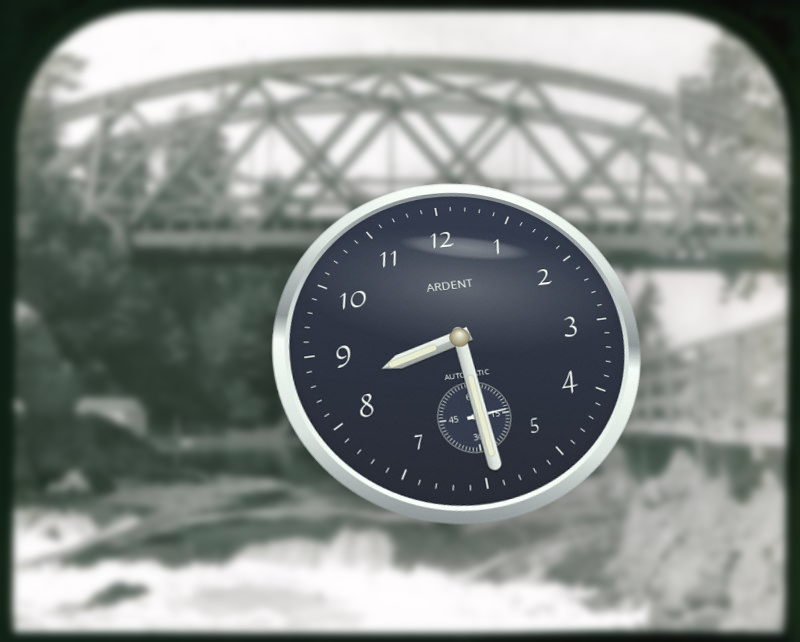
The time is 8:29:14
